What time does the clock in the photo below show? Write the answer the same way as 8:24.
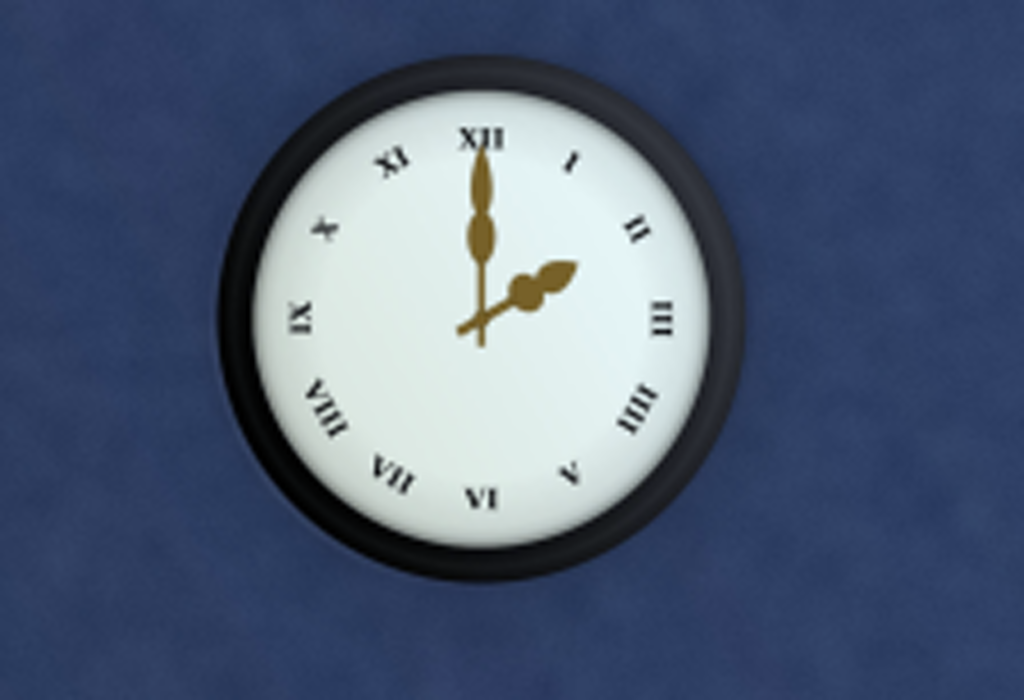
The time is 2:00
